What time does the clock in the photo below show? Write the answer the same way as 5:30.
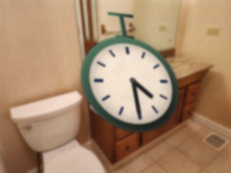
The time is 4:30
